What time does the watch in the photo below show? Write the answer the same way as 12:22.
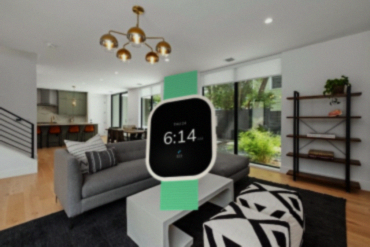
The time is 6:14
